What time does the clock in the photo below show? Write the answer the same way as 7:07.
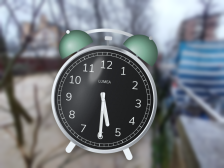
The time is 5:30
